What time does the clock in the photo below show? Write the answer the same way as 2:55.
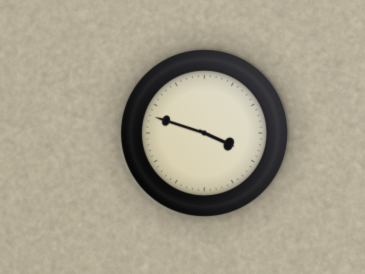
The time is 3:48
